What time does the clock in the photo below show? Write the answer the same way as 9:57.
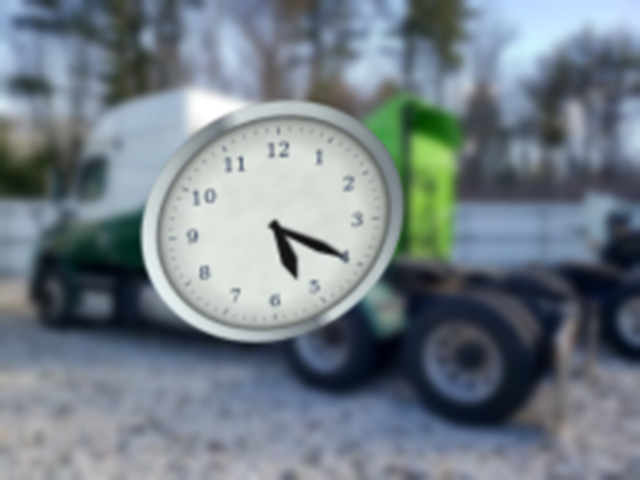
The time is 5:20
